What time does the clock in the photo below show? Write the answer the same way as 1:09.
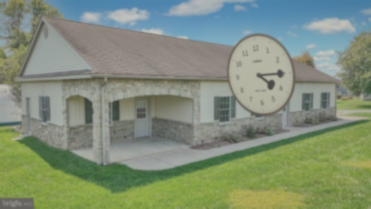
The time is 4:15
